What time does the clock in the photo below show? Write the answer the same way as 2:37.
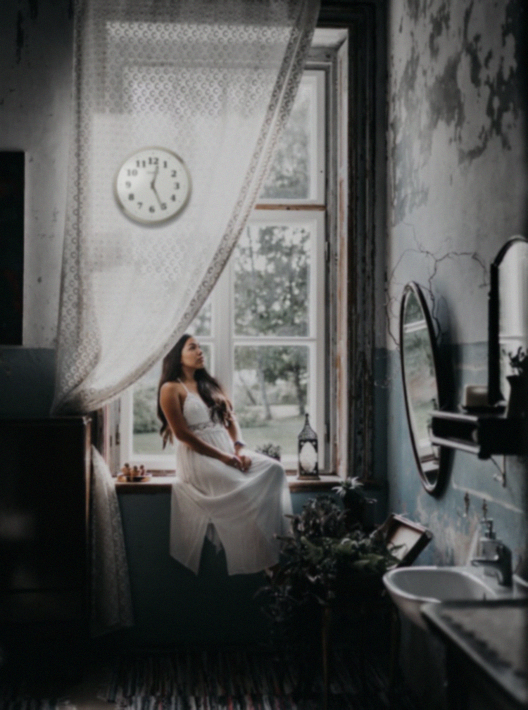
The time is 12:26
